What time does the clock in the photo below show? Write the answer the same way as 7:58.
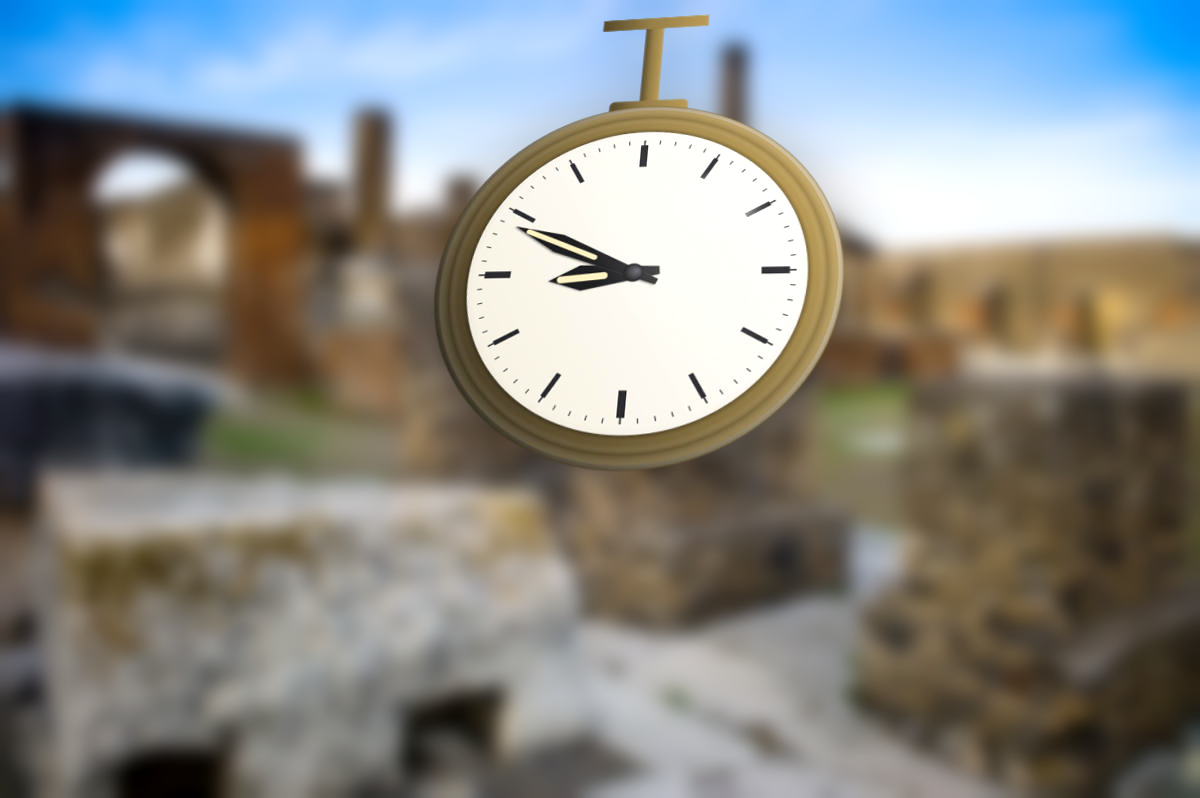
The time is 8:49
